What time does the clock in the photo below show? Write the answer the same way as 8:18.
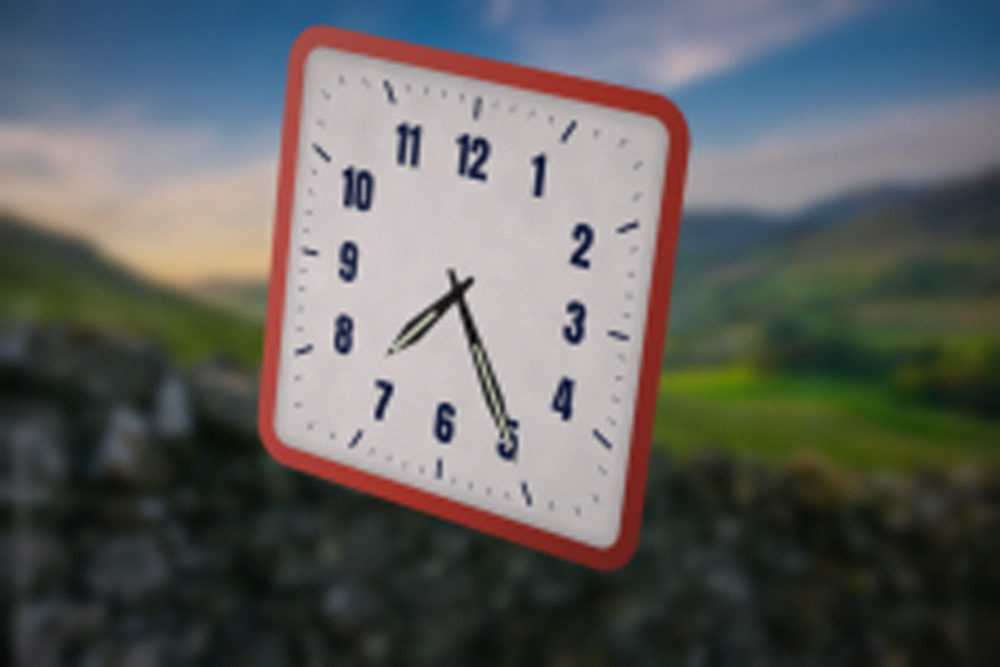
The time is 7:25
